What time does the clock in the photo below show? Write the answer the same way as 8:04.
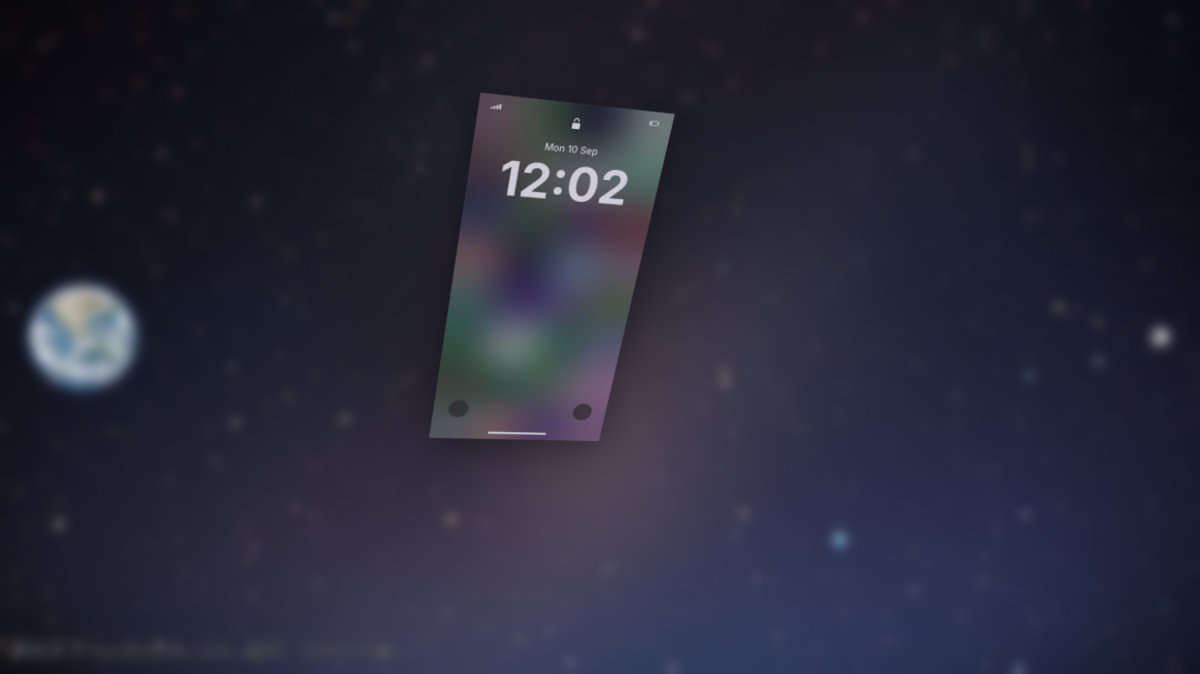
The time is 12:02
